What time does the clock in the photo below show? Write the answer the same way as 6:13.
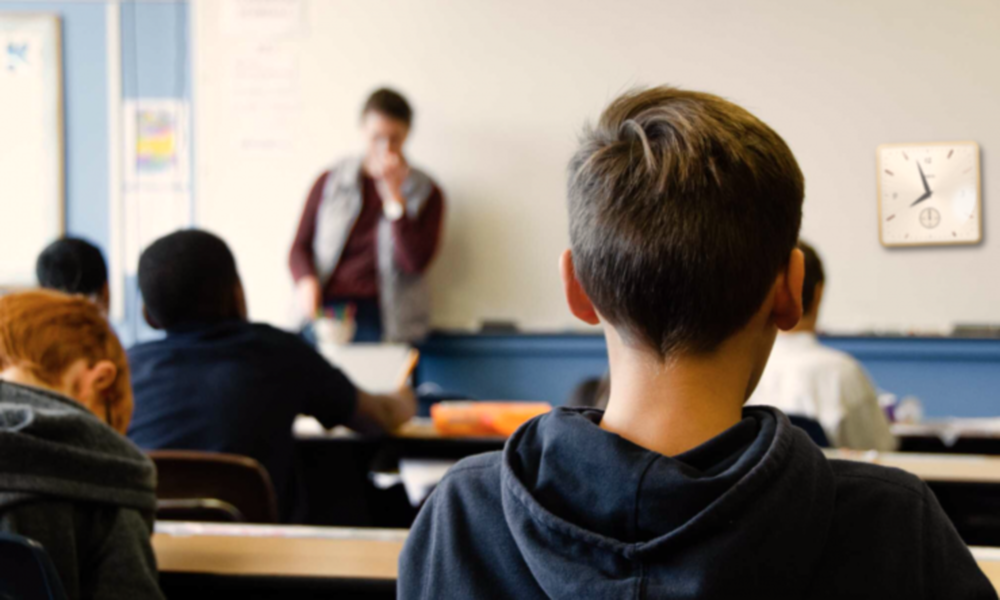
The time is 7:57
